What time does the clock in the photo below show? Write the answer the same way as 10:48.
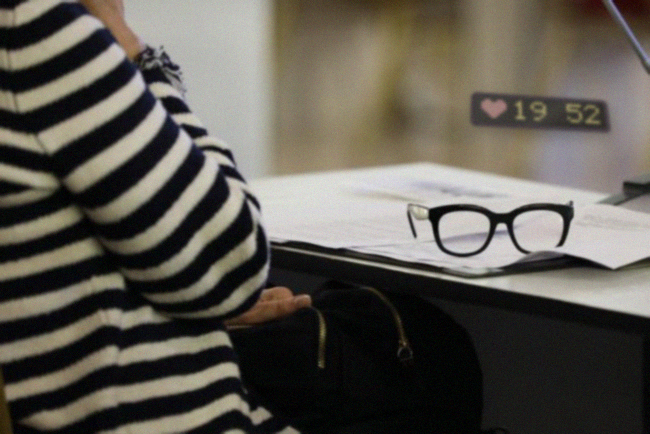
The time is 19:52
